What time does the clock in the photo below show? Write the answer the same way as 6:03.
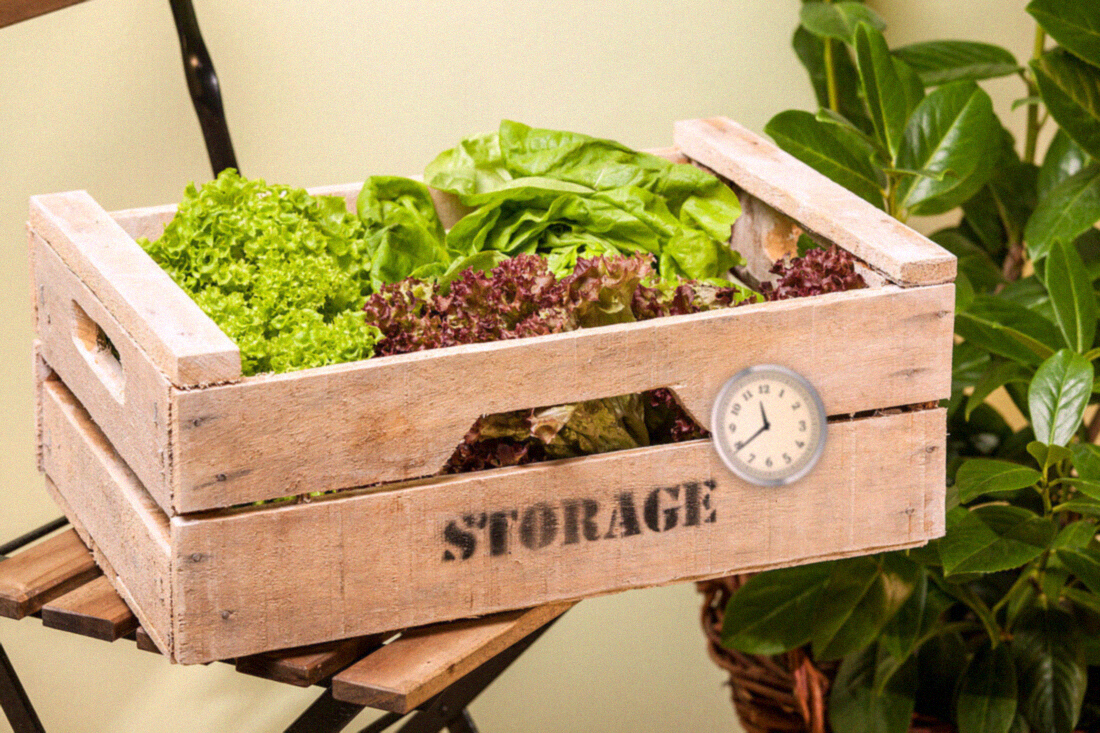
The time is 11:39
